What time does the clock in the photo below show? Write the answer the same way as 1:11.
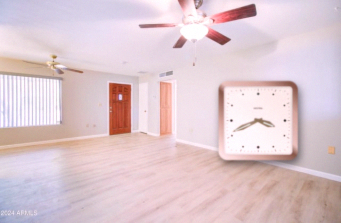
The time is 3:41
